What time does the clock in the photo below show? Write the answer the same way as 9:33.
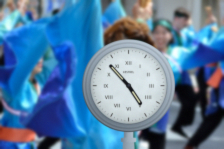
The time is 4:53
